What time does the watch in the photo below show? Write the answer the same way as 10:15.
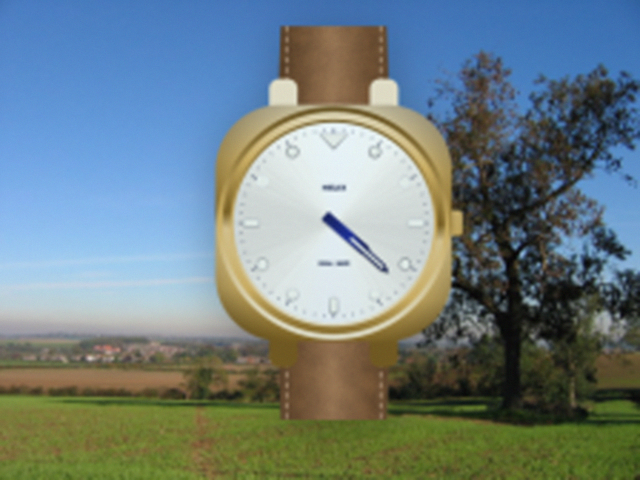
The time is 4:22
